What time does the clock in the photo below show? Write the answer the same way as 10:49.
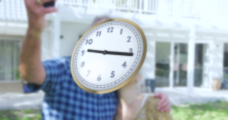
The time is 9:16
